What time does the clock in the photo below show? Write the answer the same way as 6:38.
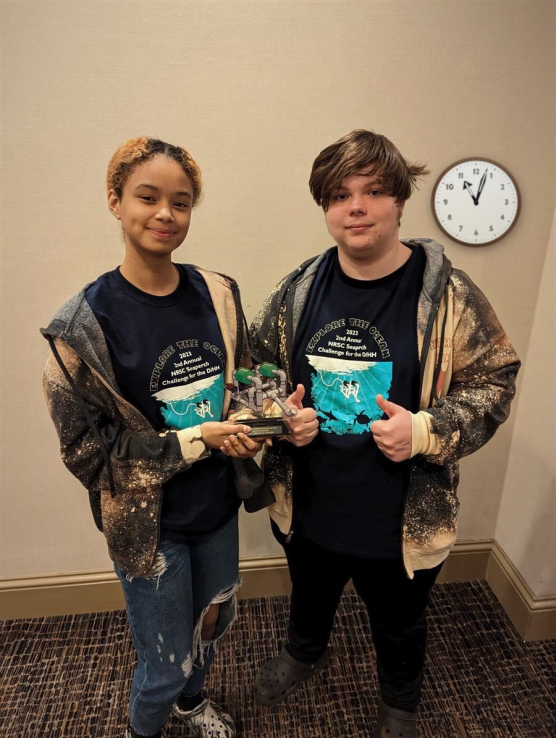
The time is 11:03
